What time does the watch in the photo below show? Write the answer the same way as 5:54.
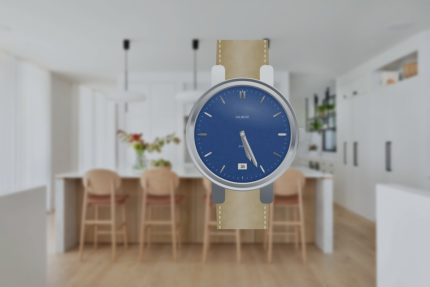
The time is 5:26
